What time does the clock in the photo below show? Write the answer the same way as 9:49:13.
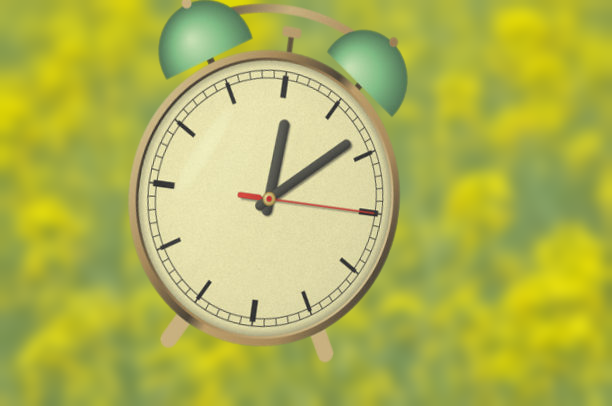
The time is 12:08:15
